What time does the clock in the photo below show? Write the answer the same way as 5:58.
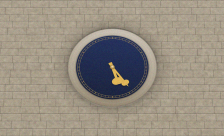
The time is 5:24
